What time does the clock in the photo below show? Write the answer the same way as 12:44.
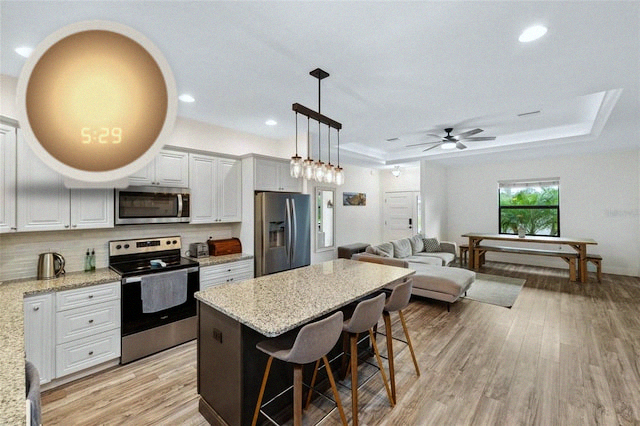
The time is 5:29
